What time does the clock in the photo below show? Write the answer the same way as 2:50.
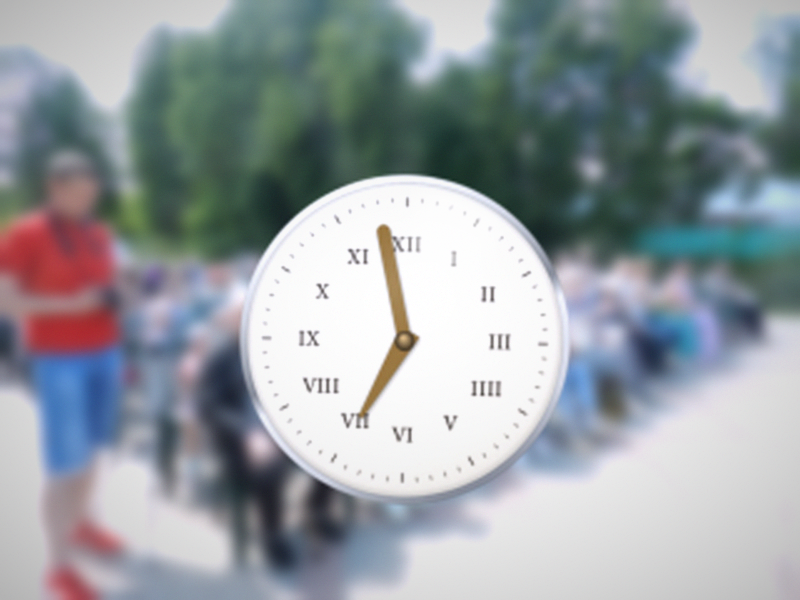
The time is 6:58
